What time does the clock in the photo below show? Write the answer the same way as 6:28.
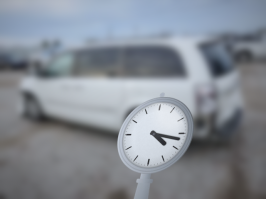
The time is 4:17
